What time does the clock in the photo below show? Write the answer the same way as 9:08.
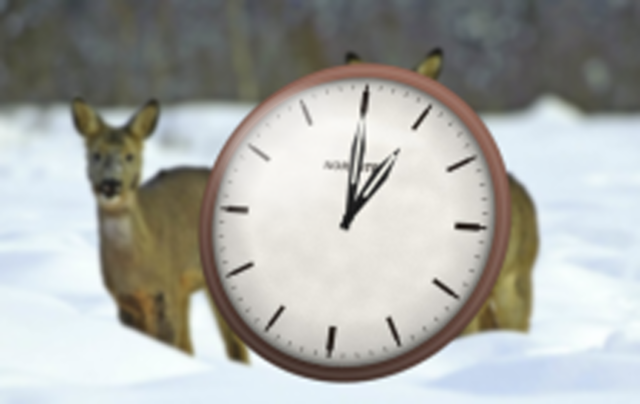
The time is 1:00
